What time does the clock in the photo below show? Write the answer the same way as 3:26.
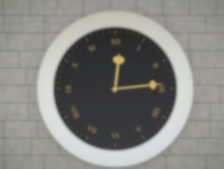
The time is 12:14
